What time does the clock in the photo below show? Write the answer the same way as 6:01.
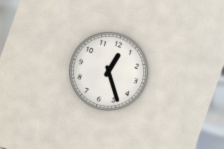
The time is 12:24
